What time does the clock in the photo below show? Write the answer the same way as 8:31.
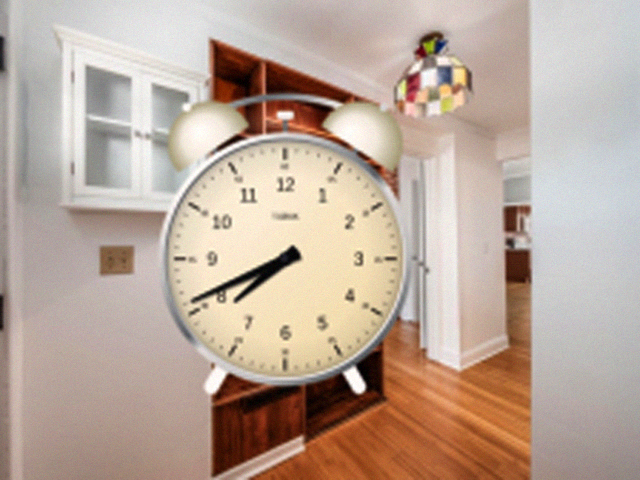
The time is 7:41
